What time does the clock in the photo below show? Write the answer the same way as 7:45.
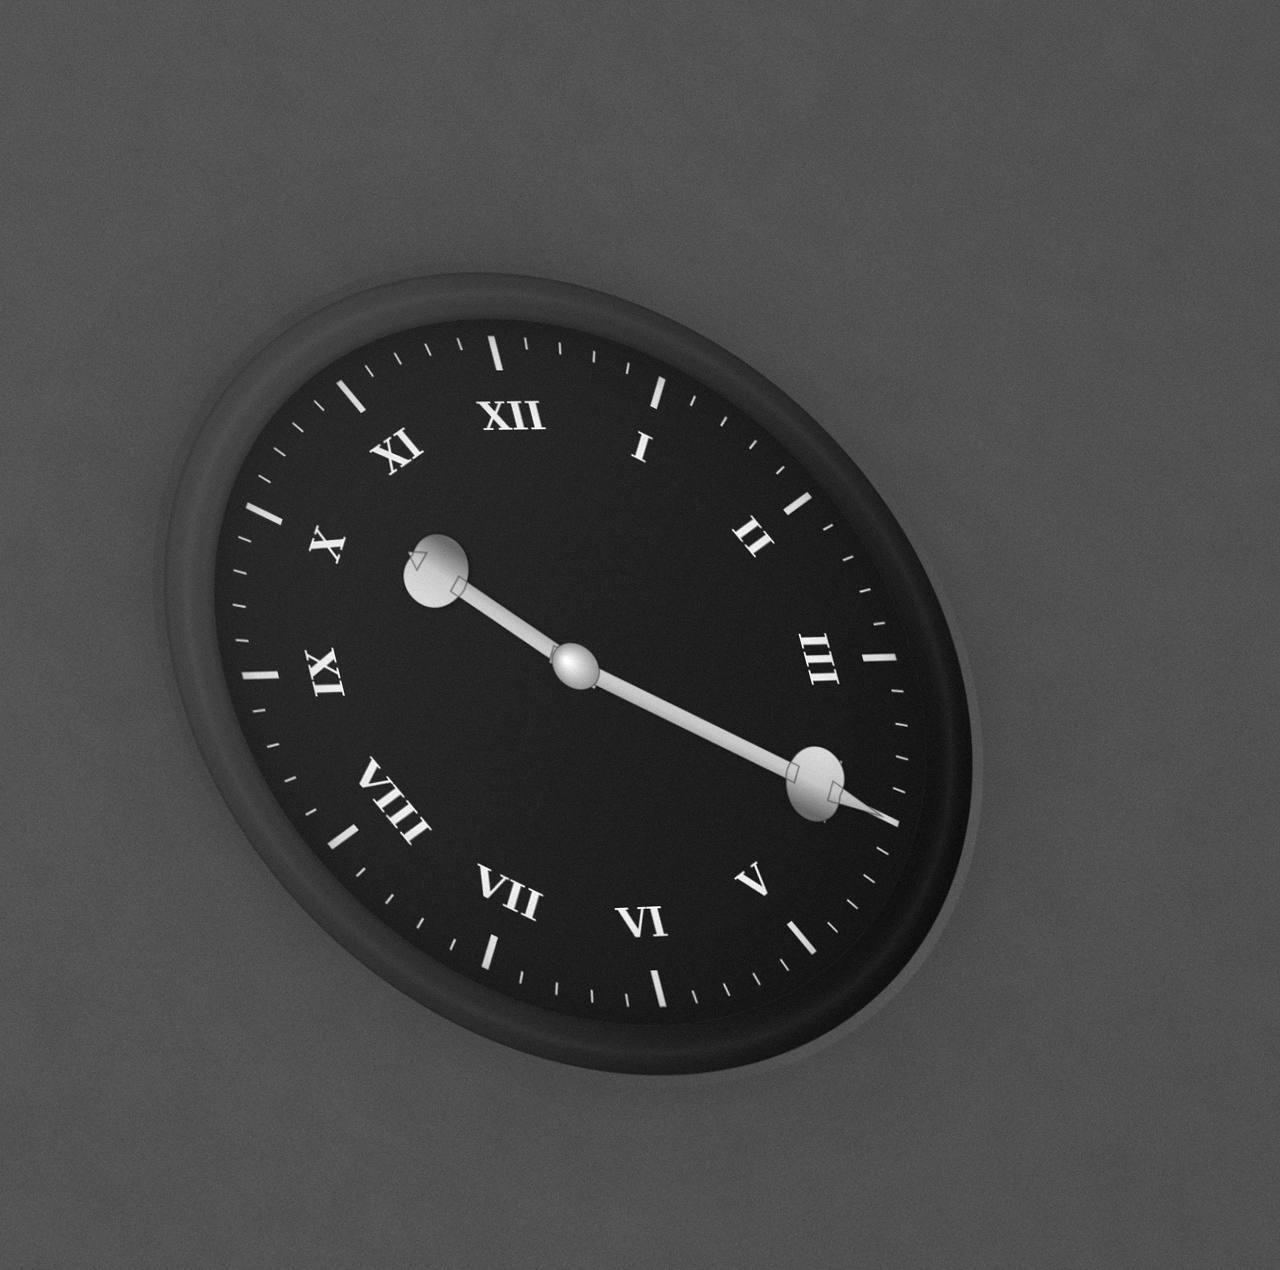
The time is 10:20
